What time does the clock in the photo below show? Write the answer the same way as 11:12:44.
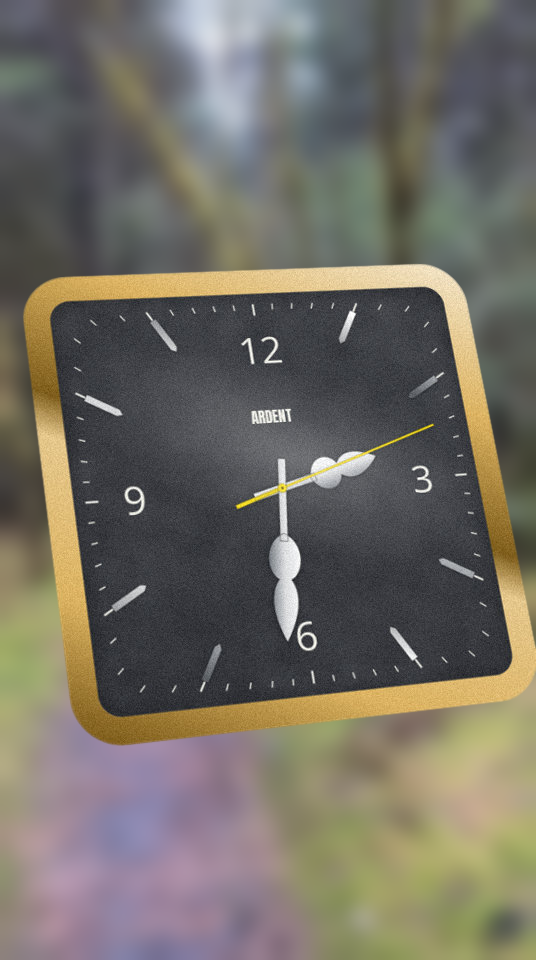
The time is 2:31:12
